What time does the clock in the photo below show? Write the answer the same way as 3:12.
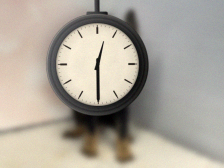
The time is 12:30
